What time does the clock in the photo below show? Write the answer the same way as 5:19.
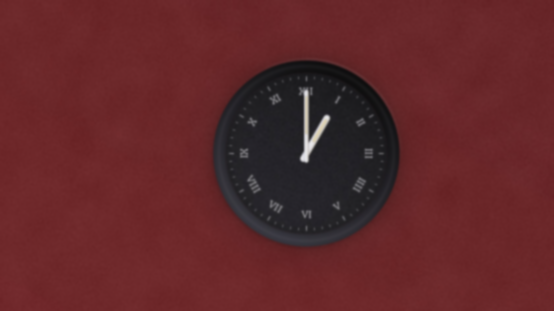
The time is 1:00
